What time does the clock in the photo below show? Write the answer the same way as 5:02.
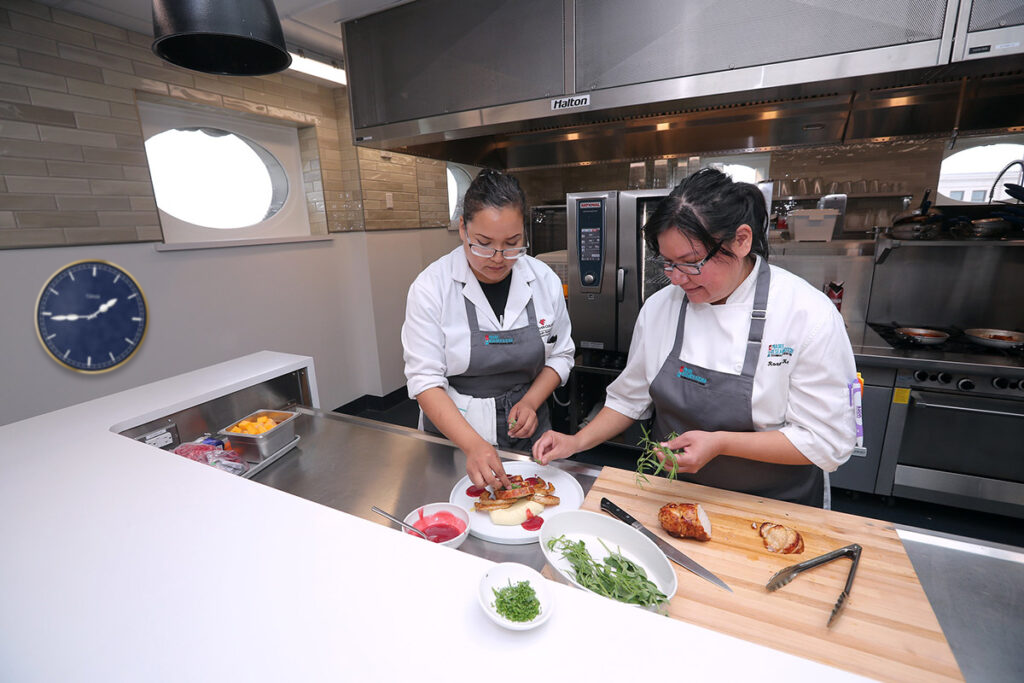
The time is 1:44
